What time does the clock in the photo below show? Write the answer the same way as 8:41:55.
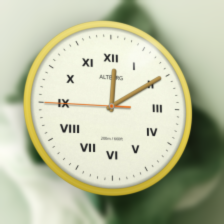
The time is 12:09:45
